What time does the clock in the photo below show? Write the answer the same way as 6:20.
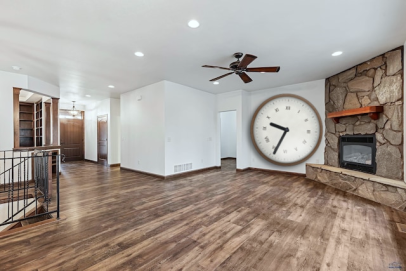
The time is 9:34
